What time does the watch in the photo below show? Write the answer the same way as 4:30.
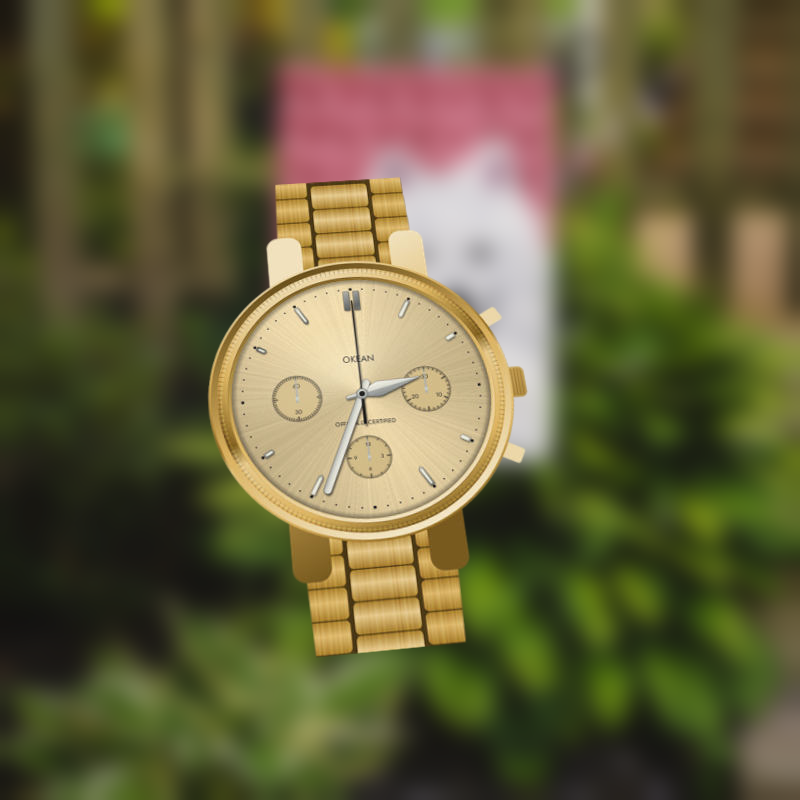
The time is 2:34
